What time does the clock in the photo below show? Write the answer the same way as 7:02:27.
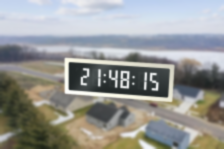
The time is 21:48:15
